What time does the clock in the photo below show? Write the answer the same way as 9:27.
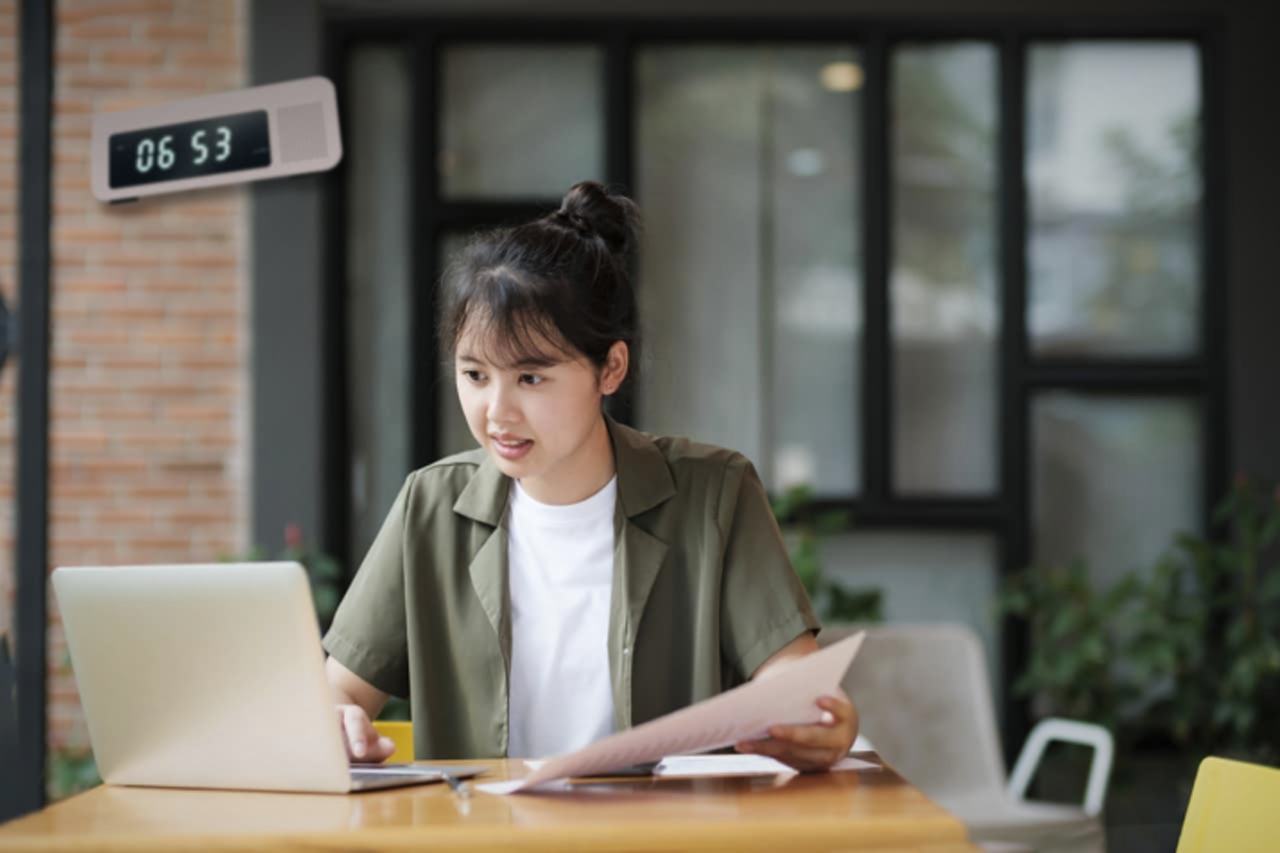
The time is 6:53
